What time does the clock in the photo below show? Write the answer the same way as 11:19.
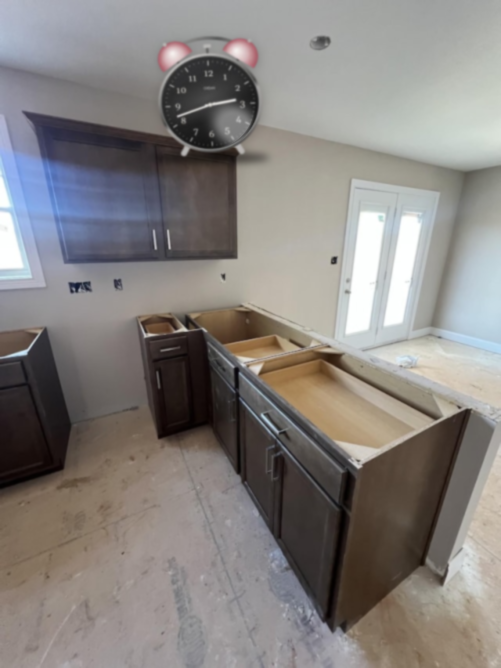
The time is 2:42
